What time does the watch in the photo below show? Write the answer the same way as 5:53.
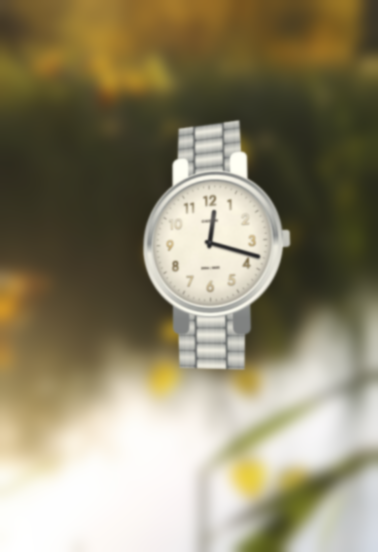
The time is 12:18
